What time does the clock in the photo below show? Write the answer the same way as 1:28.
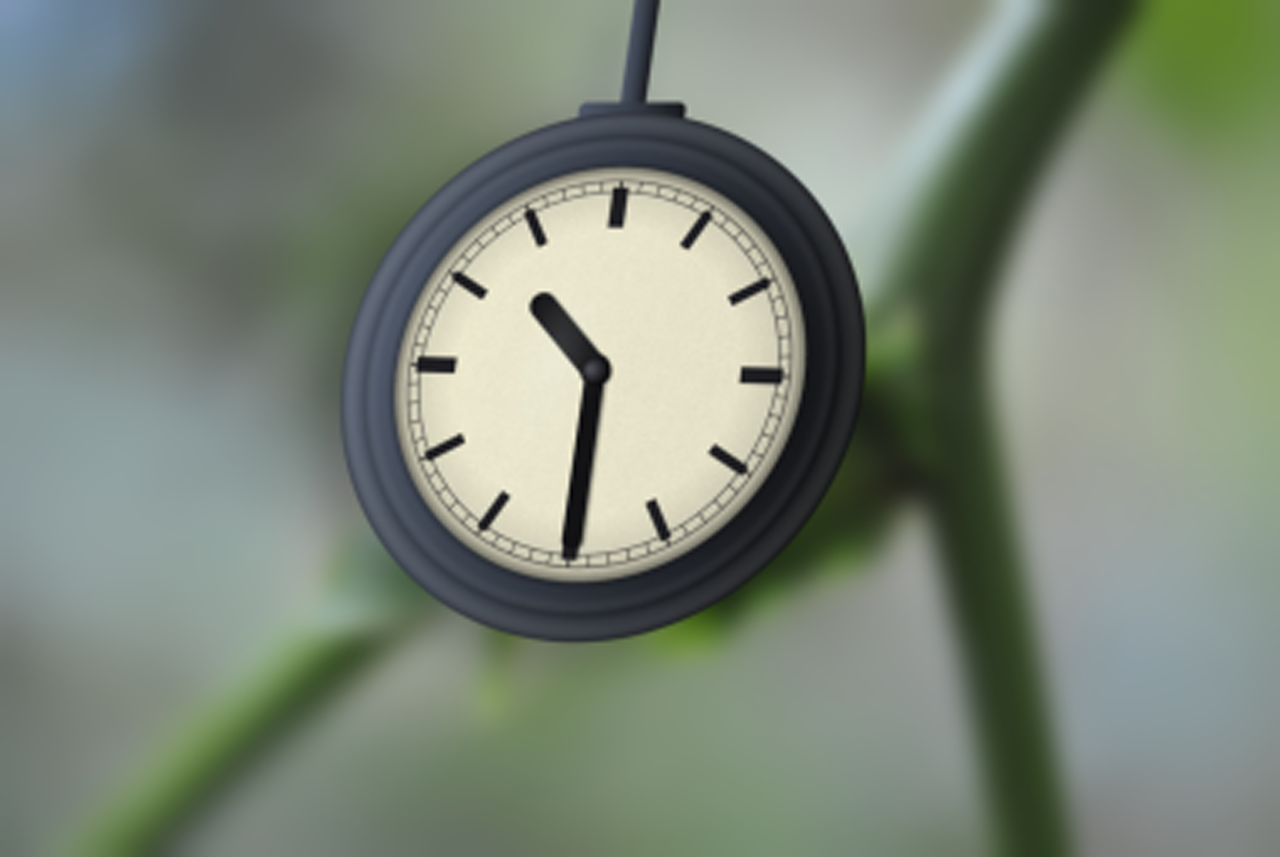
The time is 10:30
